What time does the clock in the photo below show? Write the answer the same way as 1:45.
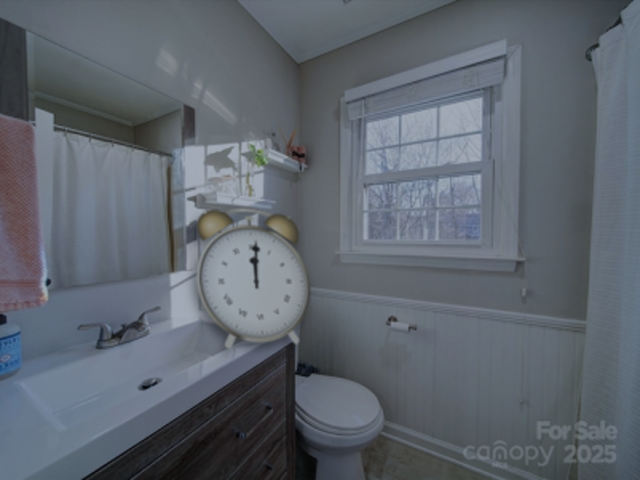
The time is 12:01
